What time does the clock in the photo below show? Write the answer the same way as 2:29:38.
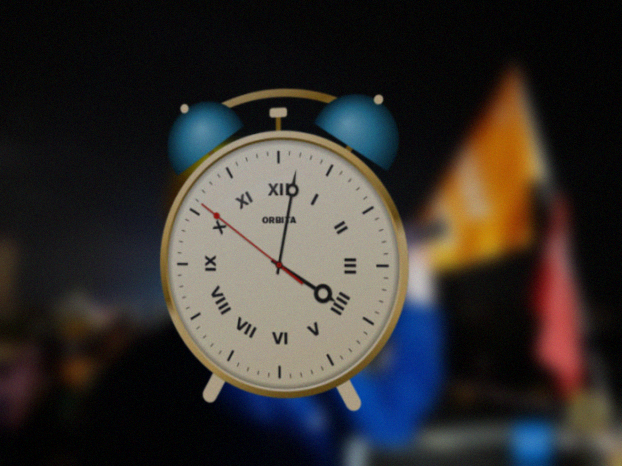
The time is 4:01:51
